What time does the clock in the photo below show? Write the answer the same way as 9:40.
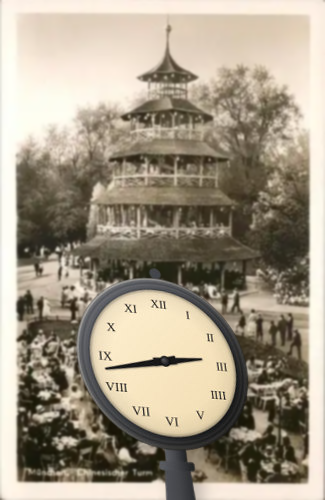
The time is 2:43
